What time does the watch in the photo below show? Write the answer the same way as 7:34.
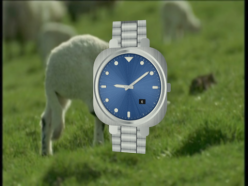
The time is 9:09
